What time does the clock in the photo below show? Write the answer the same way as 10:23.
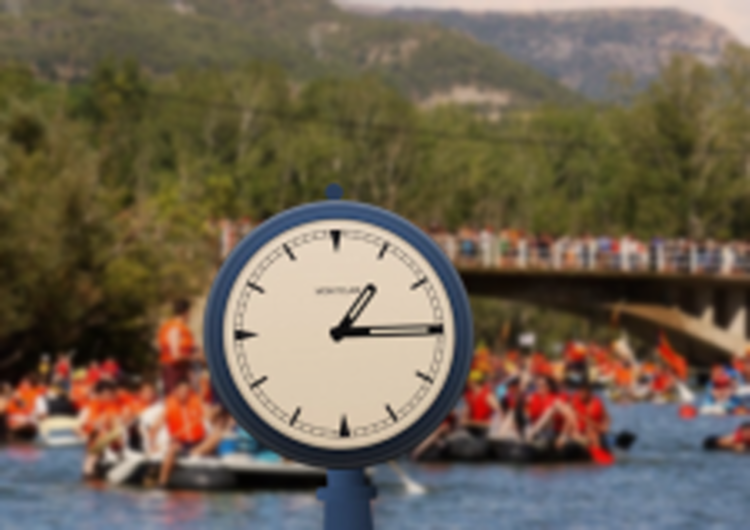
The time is 1:15
